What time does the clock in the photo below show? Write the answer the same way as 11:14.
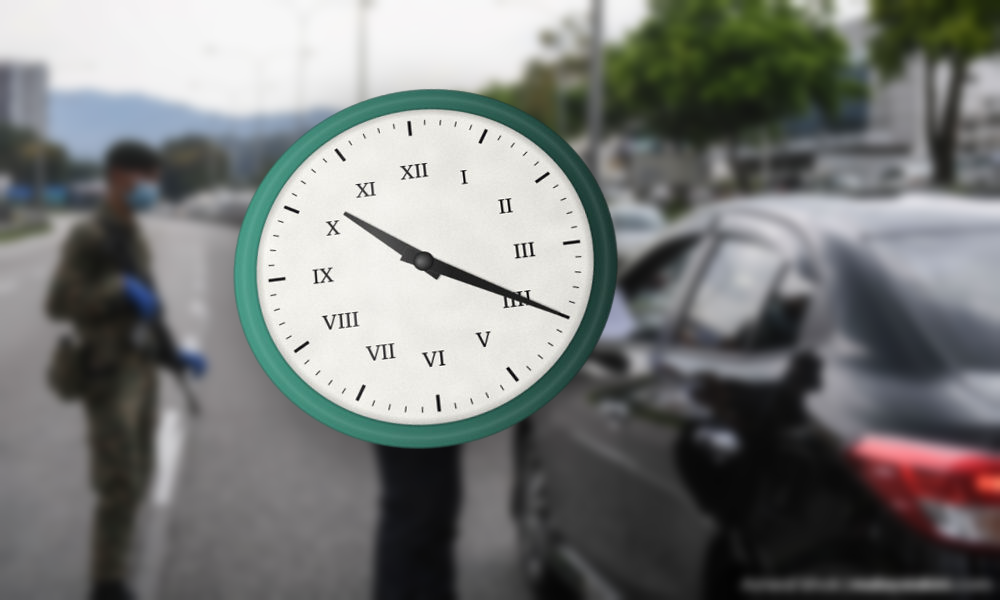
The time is 10:20
